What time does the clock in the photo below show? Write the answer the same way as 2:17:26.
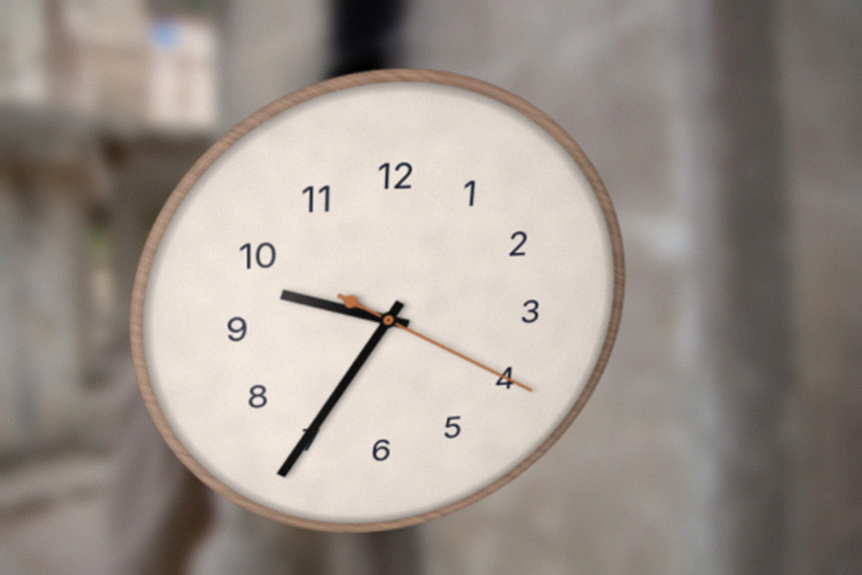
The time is 9:35:20
